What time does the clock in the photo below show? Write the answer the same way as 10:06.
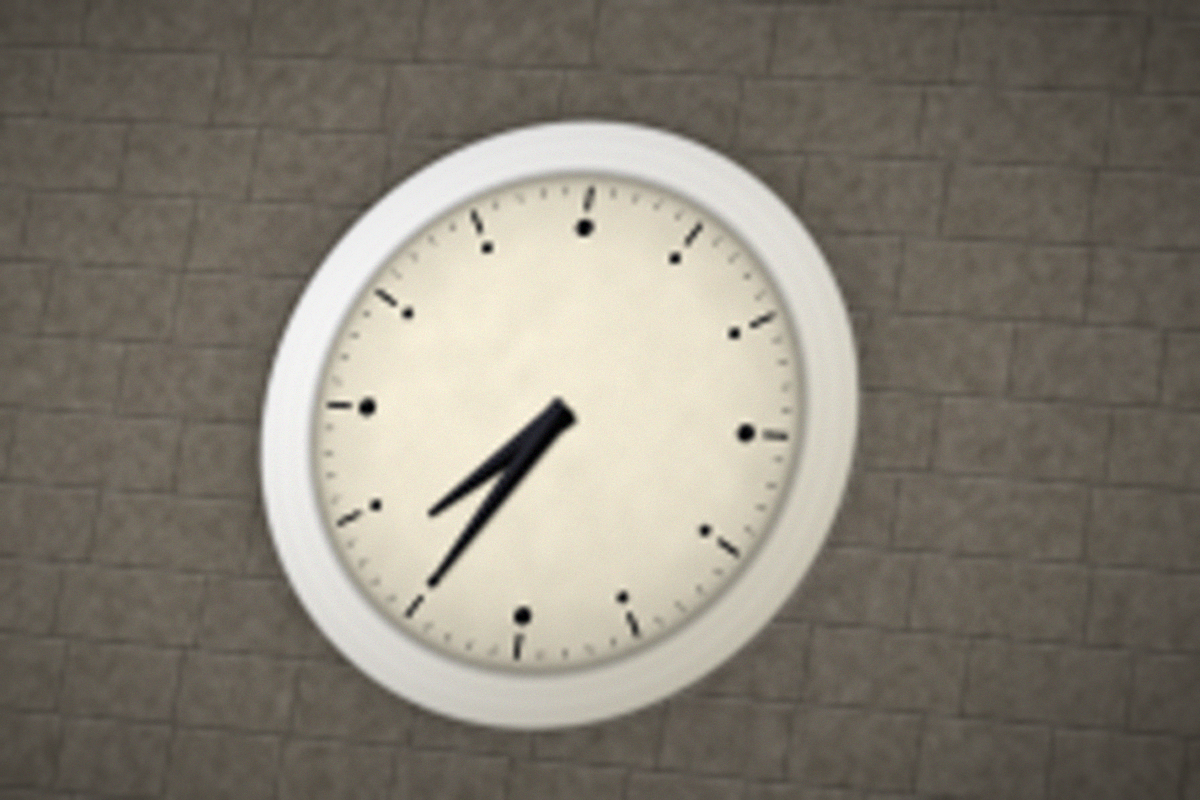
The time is 7:35
